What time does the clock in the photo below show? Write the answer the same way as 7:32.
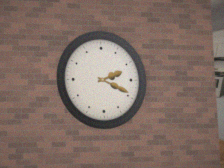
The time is 2:19
